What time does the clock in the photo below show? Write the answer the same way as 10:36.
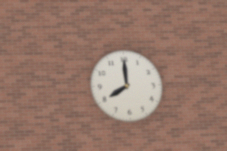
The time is 8:00
